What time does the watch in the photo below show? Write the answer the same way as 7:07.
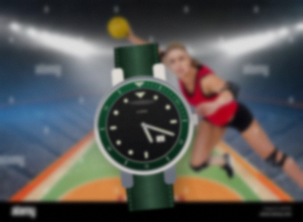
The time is 5:19
